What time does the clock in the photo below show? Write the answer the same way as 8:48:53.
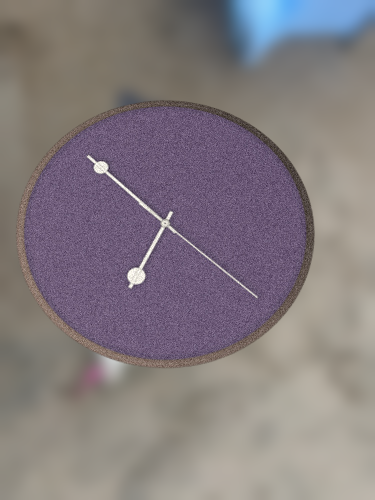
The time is 6:52:22
